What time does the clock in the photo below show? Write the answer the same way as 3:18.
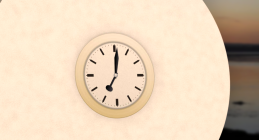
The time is 7:01
